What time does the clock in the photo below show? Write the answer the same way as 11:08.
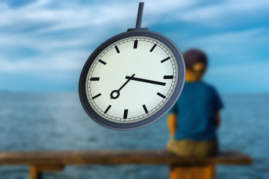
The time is 7:17
